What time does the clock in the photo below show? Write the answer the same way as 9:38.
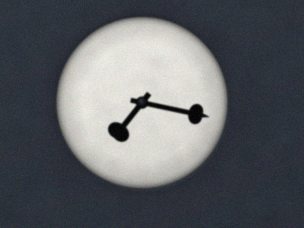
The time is 7:17
